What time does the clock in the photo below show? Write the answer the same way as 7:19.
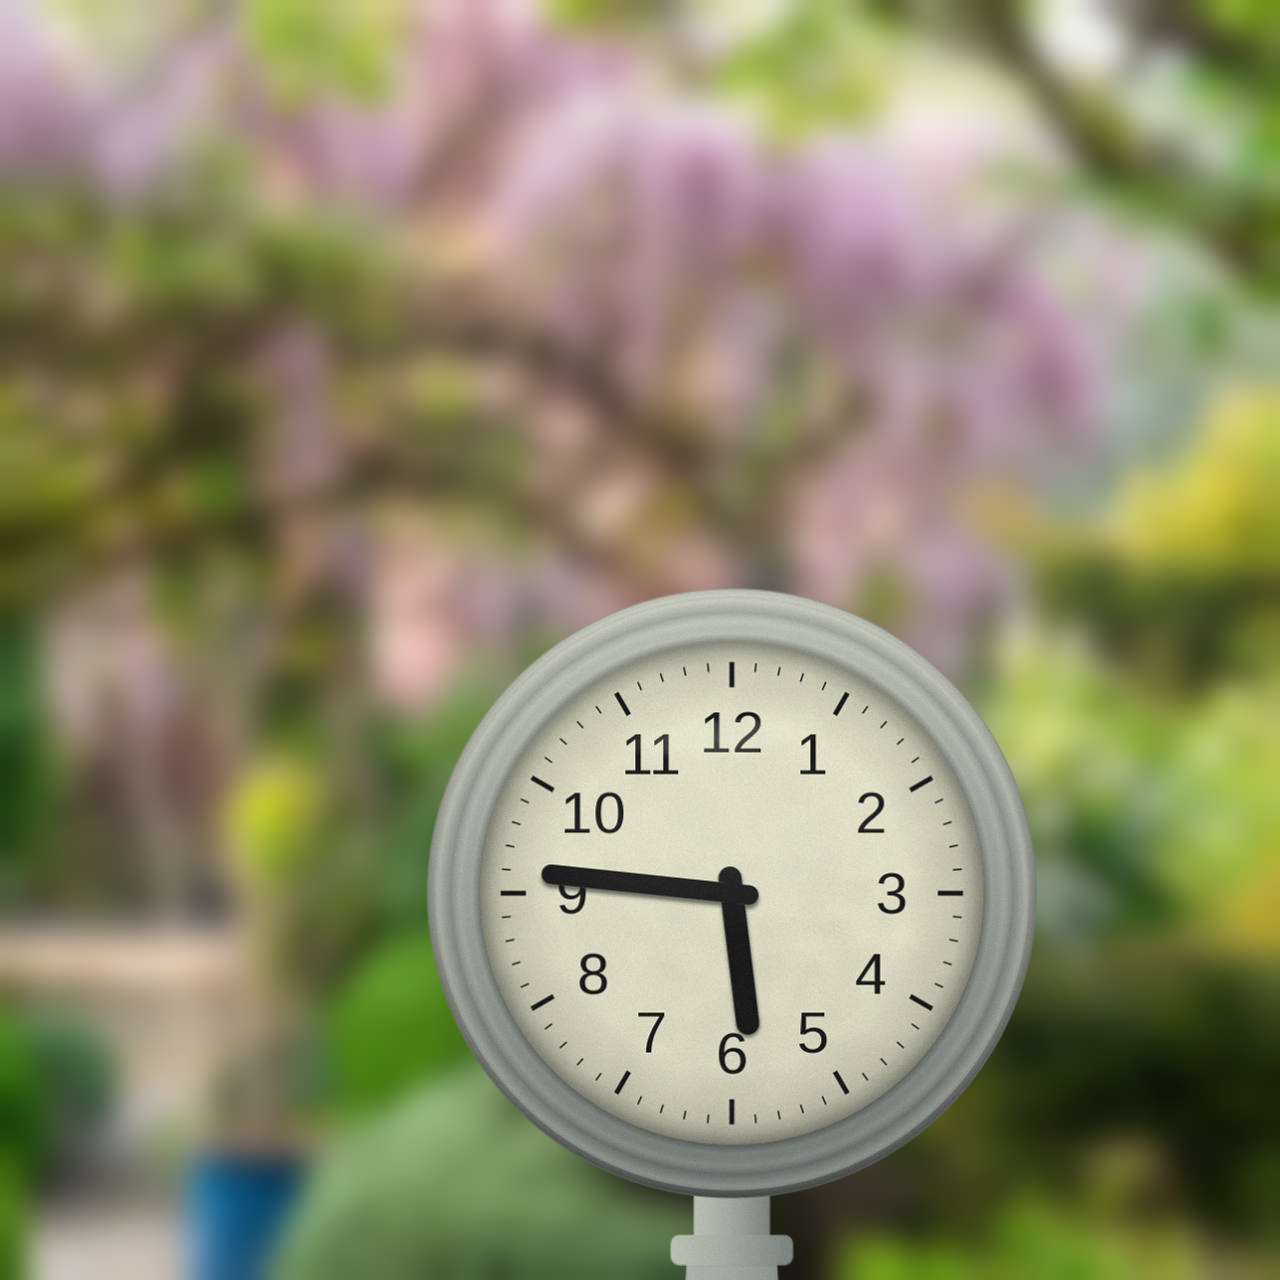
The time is 5:46
